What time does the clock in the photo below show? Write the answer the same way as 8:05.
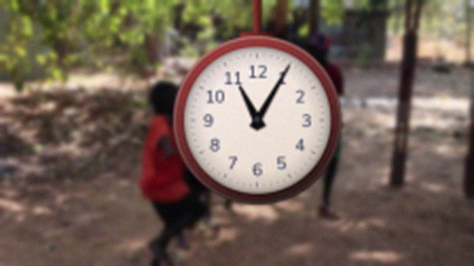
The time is 11:05
